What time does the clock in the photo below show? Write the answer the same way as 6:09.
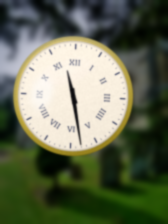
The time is 11:28
